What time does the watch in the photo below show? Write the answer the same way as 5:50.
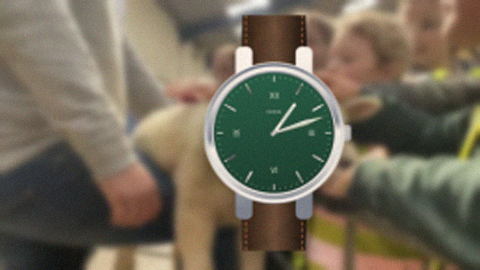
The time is 1:12
